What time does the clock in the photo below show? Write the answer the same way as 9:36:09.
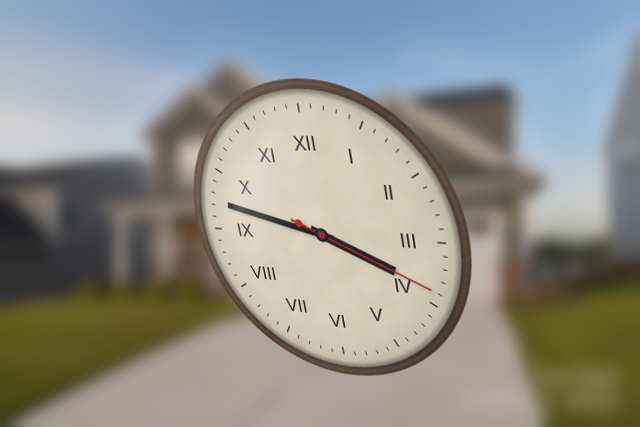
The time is 3:47:19
